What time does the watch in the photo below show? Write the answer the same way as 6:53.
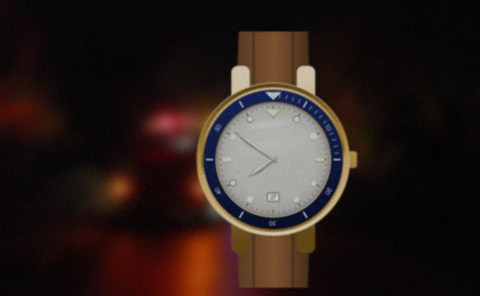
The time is 7:51
